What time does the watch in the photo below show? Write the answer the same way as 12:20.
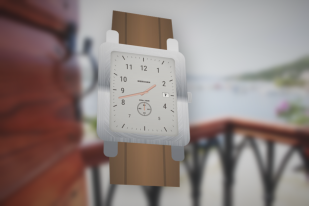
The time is 1:42
